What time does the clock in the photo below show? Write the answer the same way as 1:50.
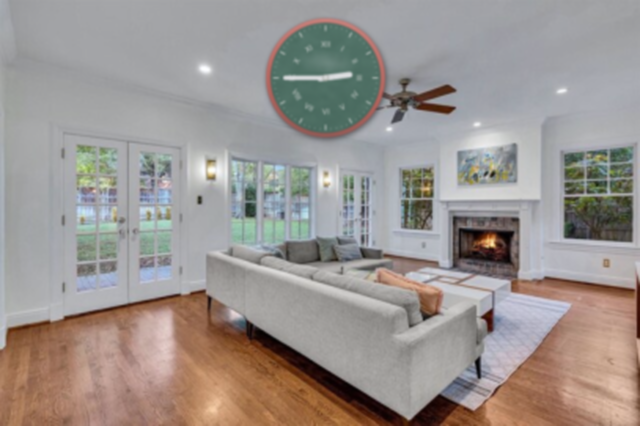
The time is 2:45
